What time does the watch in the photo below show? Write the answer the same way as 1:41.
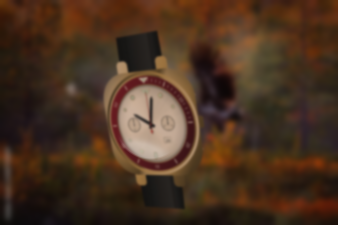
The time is 10:02
